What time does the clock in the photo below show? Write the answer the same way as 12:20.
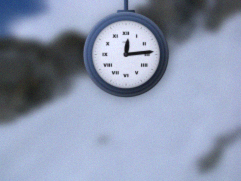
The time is 12:14
